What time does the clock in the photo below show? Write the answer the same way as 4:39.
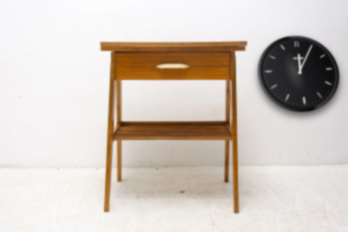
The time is 12:05
